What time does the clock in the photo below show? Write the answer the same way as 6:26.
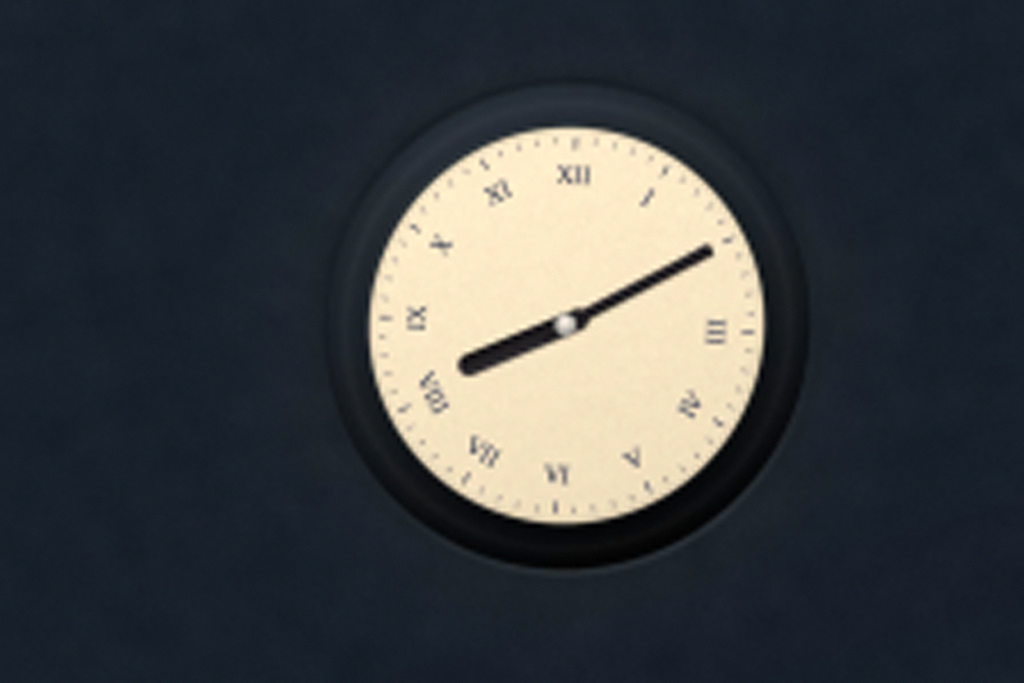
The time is 8:10
